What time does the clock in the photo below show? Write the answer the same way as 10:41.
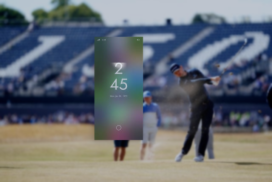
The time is 2:45
